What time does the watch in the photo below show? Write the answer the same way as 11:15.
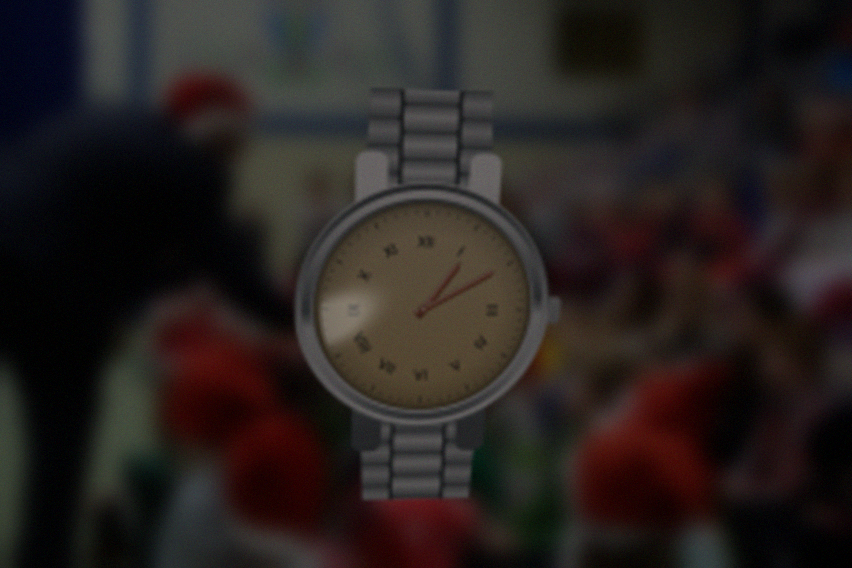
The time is 1:10
